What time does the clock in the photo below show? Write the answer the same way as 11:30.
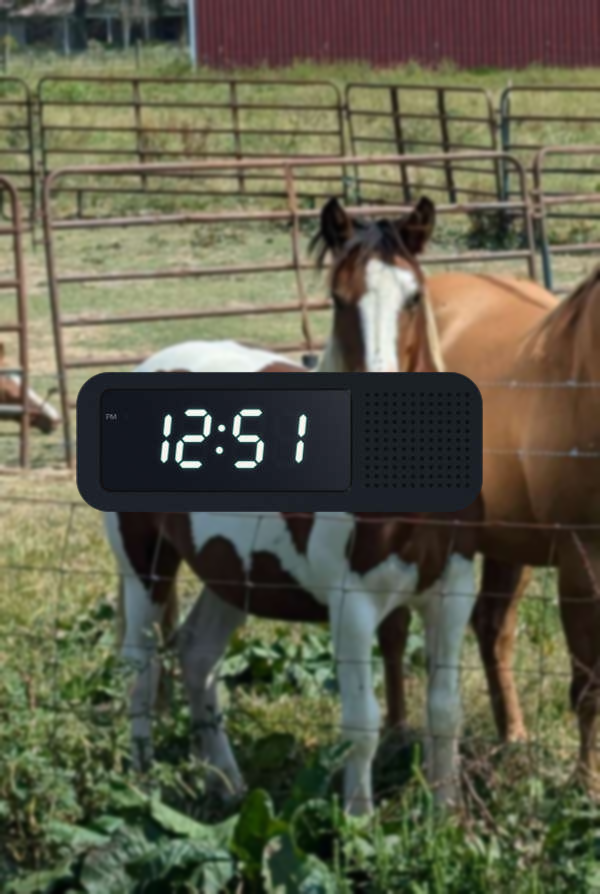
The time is 12:51
